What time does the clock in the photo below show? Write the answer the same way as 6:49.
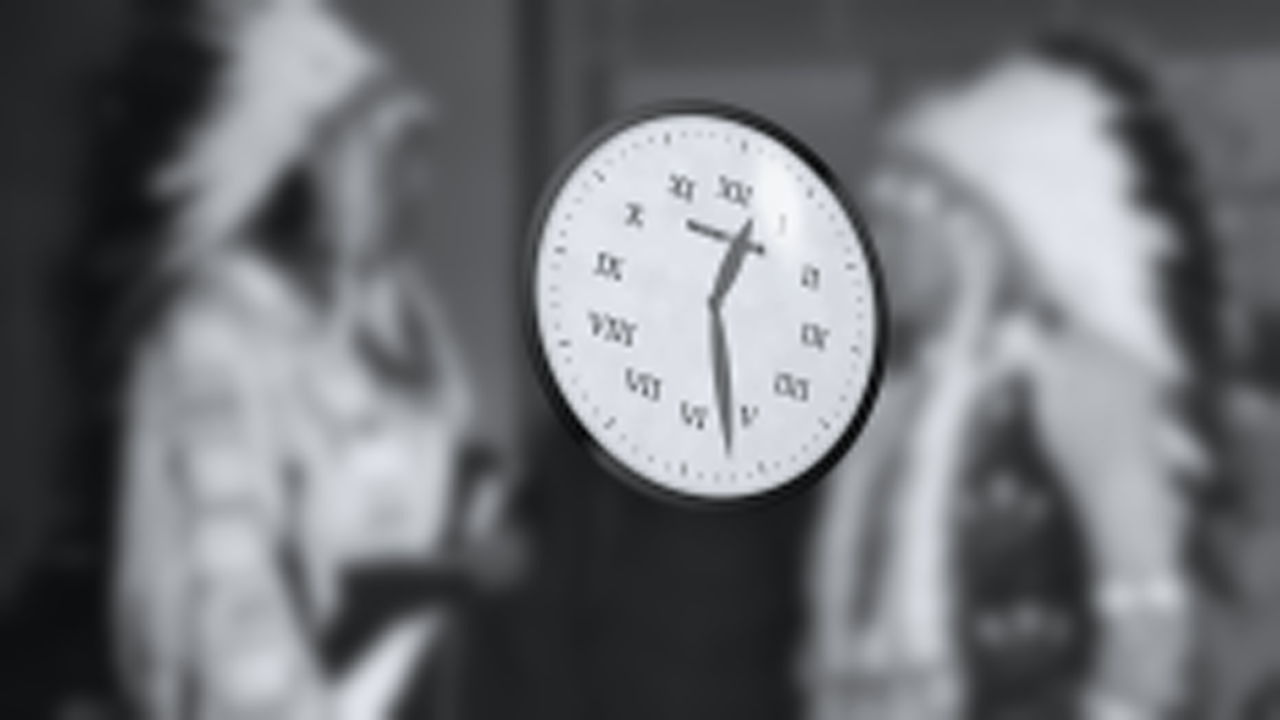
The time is 12:27
